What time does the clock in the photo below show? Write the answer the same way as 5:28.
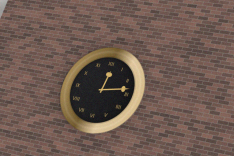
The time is 12:13
